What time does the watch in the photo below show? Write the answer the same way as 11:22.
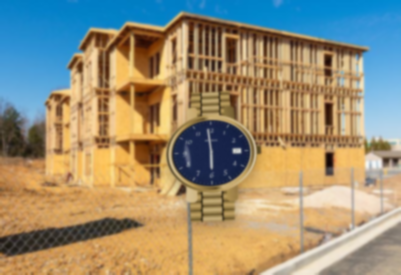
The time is 5:59
